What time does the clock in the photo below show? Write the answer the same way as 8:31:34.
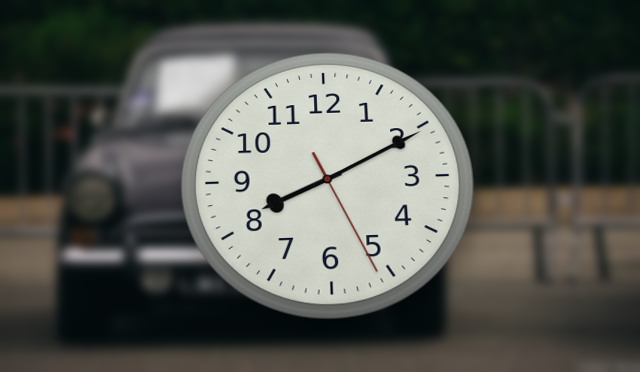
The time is 8:10:26
